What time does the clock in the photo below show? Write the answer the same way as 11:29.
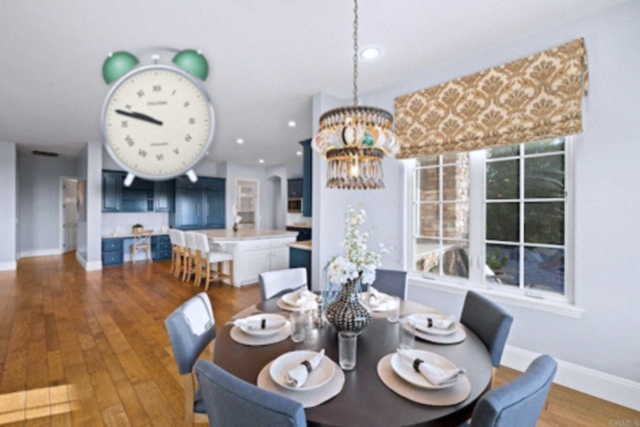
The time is 9:48
